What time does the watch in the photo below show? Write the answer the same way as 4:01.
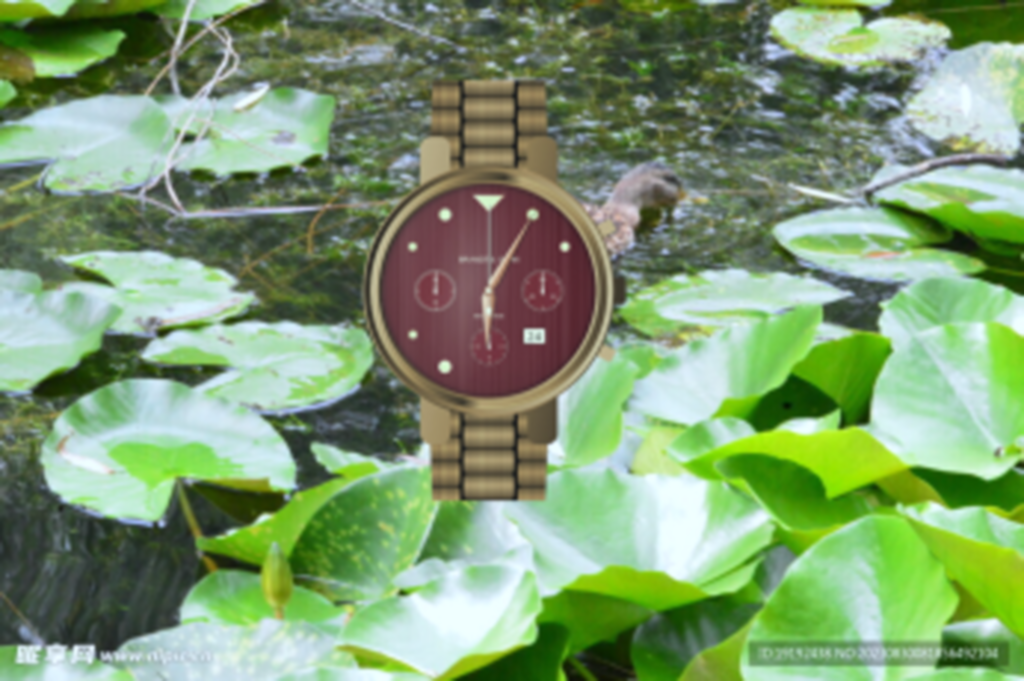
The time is 6:05
